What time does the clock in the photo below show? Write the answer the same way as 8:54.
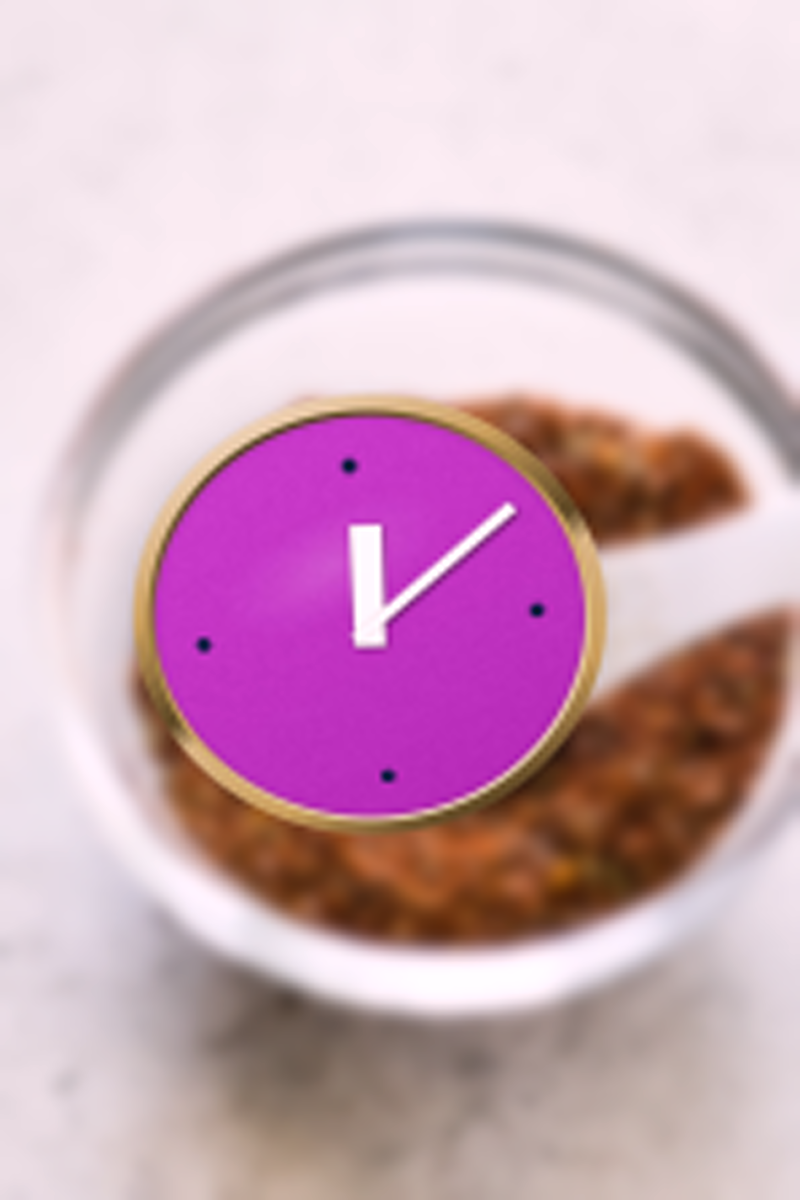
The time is 12:09
